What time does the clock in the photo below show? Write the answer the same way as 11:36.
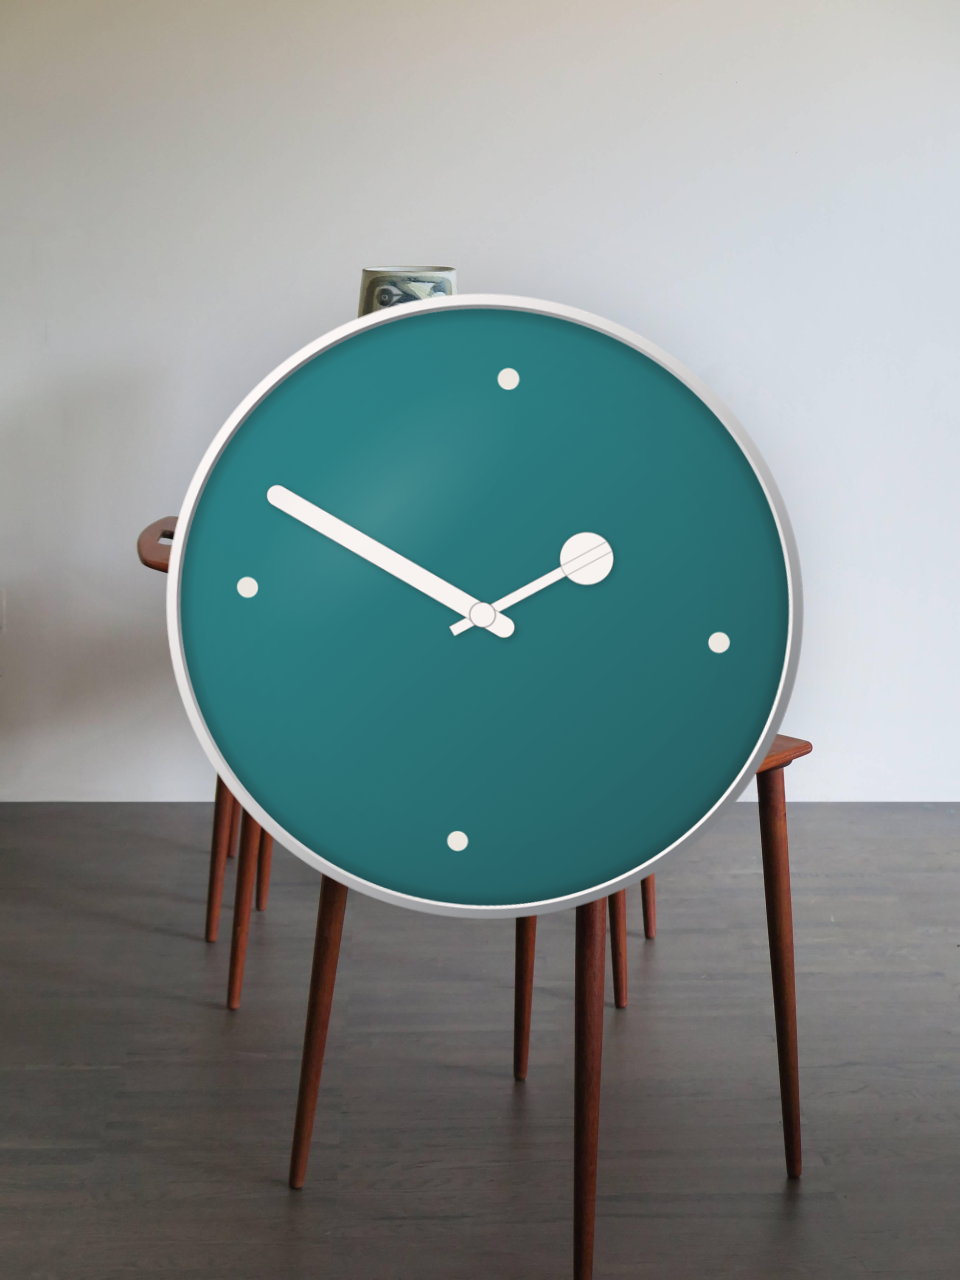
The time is 1:49
